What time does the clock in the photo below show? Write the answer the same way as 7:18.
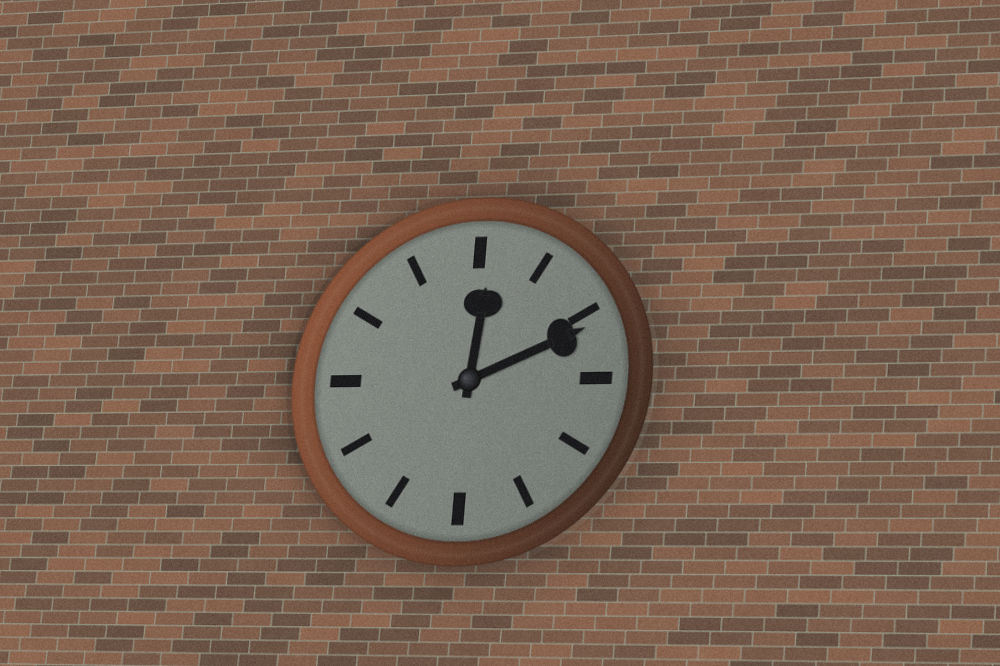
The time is 12:11
